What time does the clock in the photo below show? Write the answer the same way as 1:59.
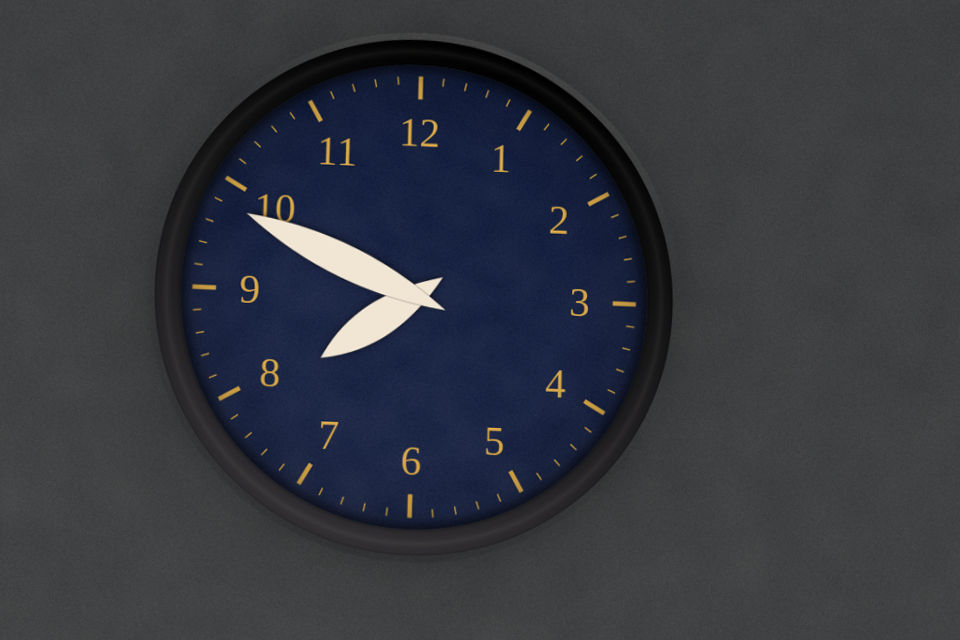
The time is 7:49
